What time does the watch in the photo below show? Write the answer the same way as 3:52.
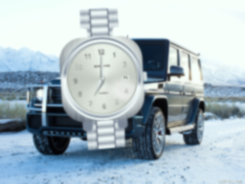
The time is 7:00
